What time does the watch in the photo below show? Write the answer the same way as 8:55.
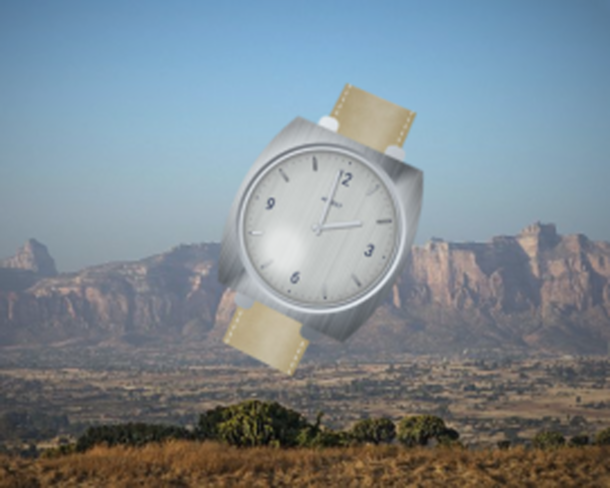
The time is 1:59
